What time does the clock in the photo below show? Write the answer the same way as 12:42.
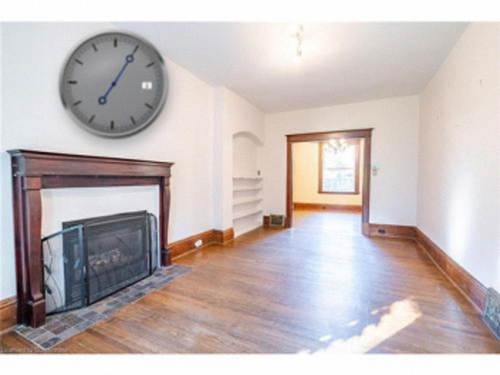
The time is 7:05
